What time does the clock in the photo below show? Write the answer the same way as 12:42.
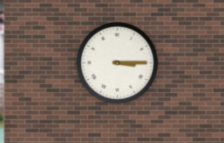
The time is 3:15
